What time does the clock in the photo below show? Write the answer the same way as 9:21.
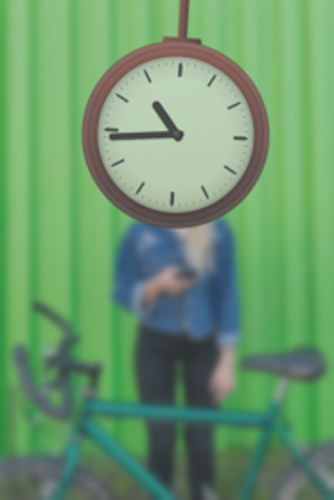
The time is 10:44
